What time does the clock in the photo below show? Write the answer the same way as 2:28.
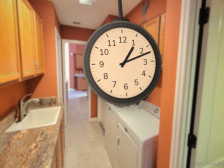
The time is 1:12
